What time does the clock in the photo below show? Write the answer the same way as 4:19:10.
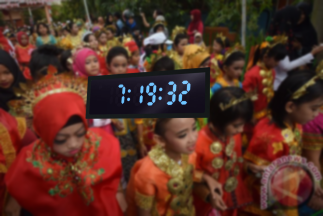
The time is 7:19:32
